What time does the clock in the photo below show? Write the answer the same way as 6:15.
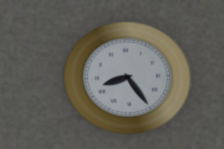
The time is 8:25
